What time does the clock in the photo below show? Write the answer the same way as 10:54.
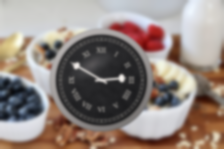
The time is 2:50
